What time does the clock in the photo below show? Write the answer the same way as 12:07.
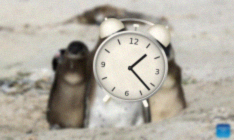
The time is 1:22
